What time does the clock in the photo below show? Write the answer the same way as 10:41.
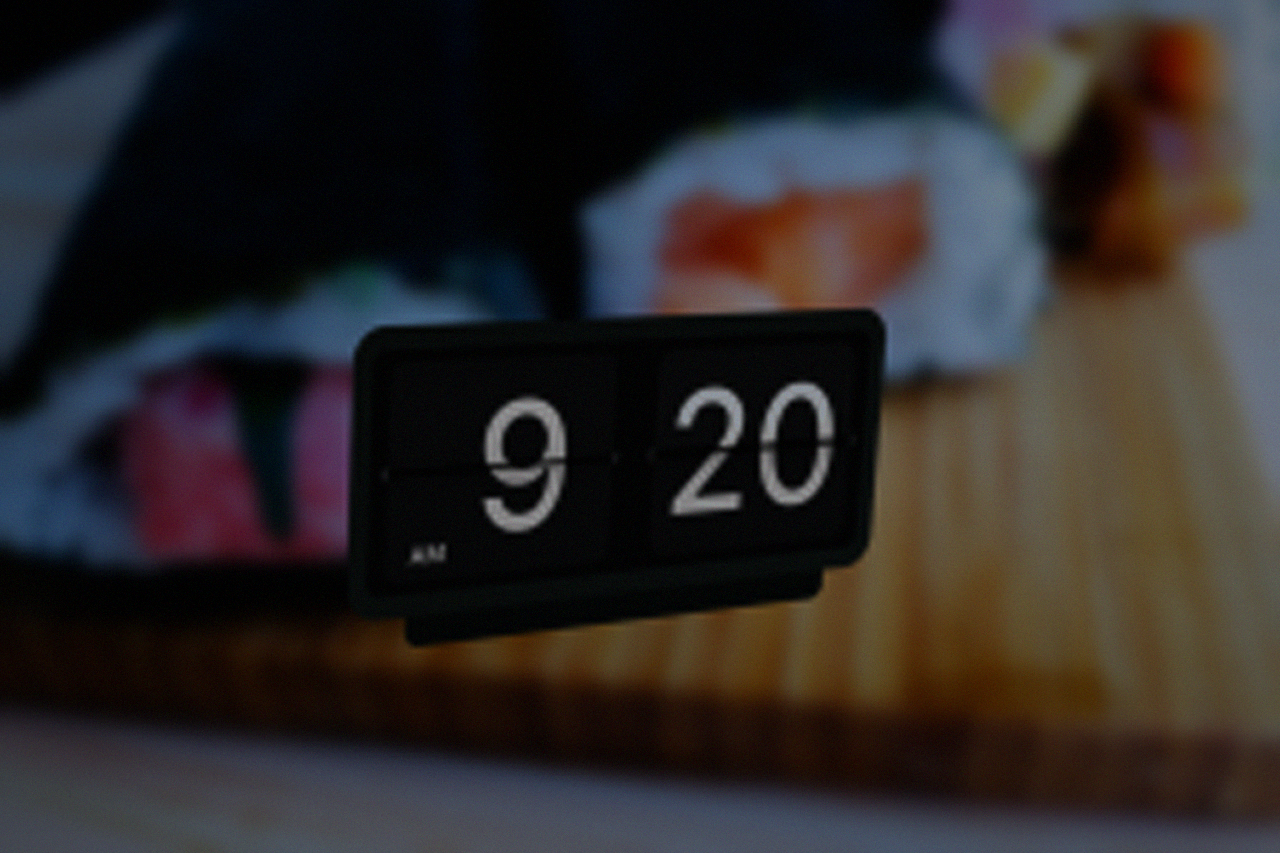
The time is 9:20
